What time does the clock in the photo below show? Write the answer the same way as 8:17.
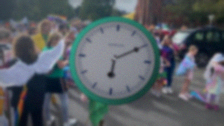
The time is 6:10
